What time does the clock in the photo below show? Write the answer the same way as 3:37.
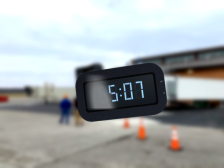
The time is 5:07
